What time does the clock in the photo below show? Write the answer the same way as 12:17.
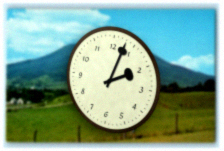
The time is 2:03
